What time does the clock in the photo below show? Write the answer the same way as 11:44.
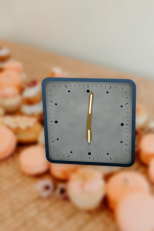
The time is 6:01
